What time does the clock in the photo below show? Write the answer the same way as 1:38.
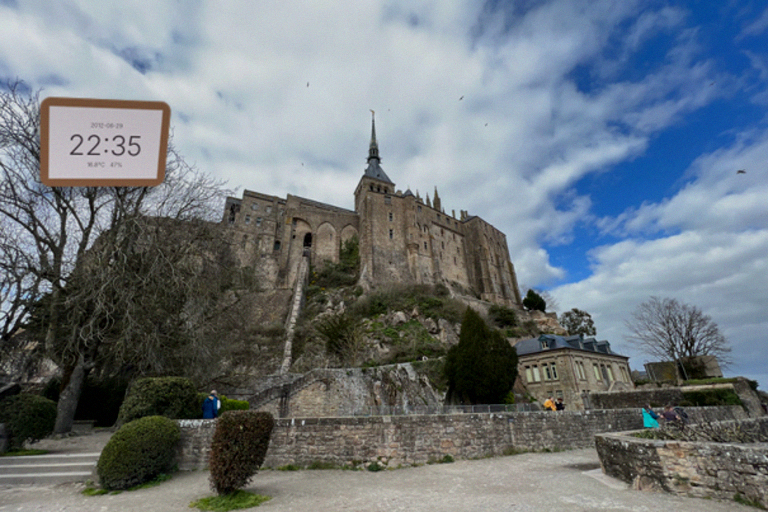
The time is 22:35
